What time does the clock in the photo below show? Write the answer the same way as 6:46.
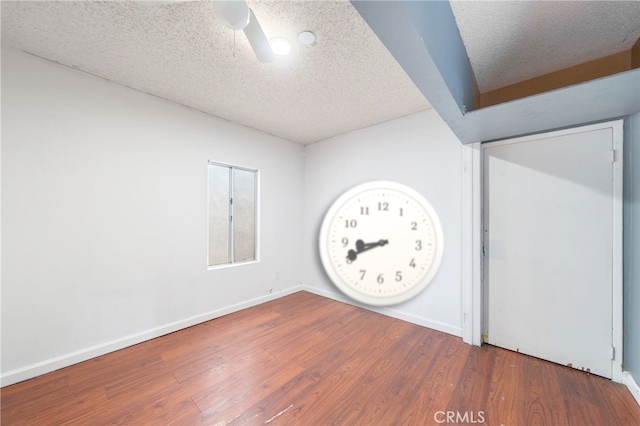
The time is 8:41
